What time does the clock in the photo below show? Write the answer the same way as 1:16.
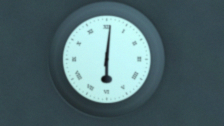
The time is 6:01
